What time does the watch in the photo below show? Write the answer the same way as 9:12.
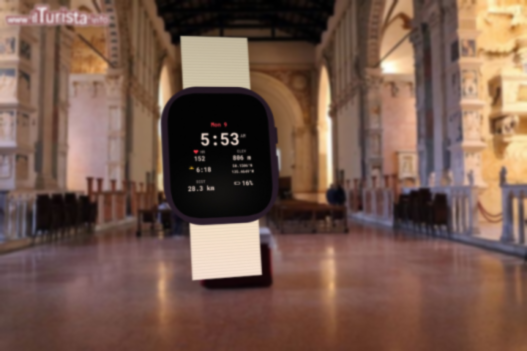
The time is 5:53
